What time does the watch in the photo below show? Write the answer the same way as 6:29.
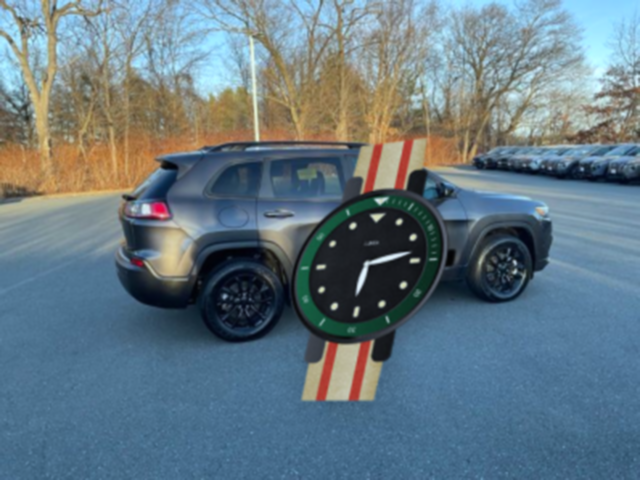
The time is 6:13
